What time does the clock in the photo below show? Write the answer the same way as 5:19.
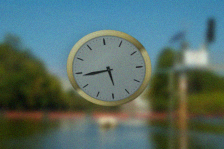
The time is 5:44
